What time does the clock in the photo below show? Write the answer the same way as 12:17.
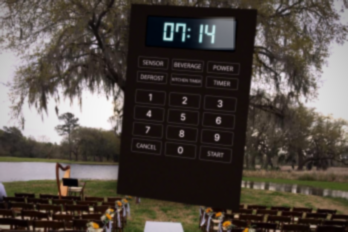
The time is 7:14
